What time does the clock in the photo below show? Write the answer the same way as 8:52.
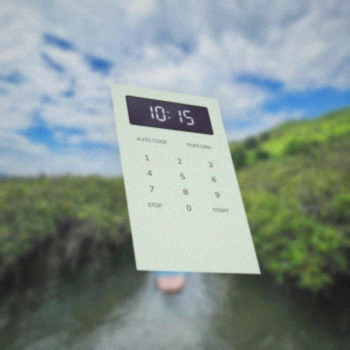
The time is 10:15
